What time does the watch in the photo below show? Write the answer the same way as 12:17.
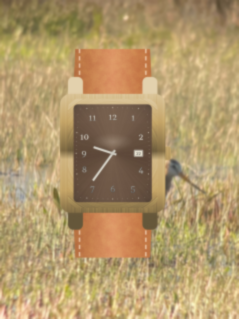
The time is 9:36
